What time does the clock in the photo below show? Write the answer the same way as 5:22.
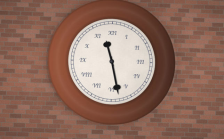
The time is 11:28
